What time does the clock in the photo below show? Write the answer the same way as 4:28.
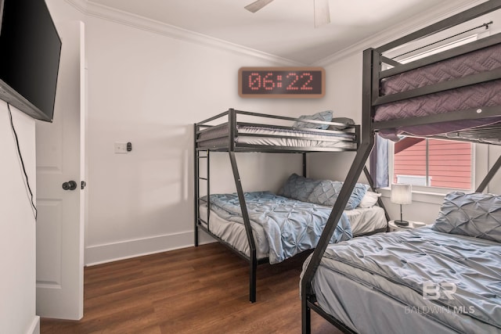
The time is 6:22
